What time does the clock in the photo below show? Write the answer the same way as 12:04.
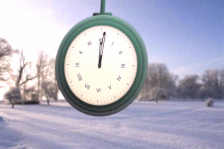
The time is 12:01
